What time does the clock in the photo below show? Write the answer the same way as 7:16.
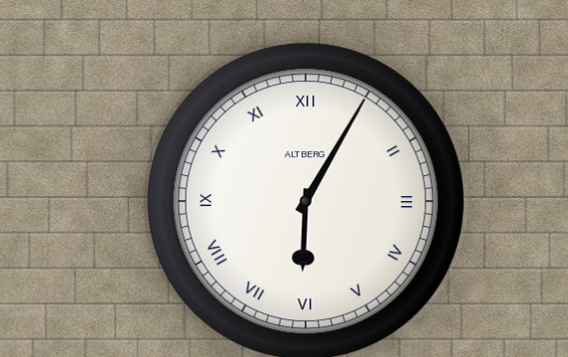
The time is 6:05
